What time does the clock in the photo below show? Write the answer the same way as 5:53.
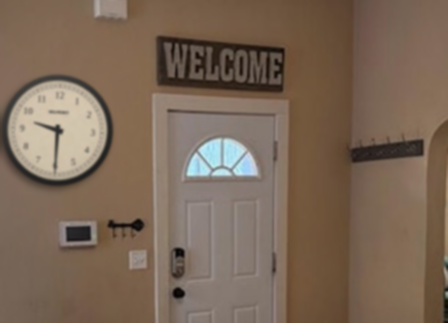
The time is 9:30
